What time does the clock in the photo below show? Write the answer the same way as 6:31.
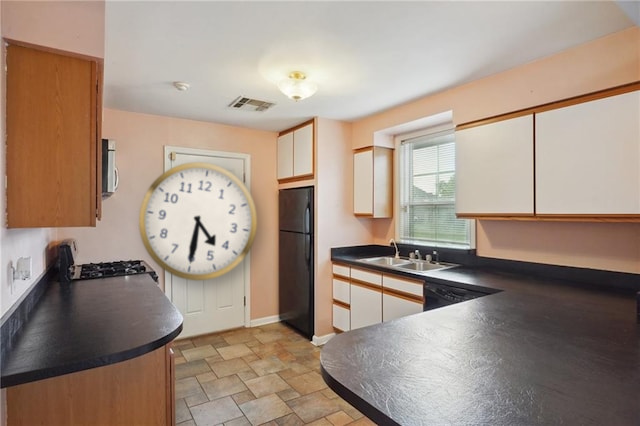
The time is 4:30
